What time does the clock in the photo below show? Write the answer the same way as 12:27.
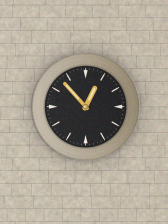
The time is 12:53
